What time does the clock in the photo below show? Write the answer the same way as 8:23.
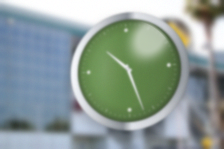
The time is 10:27
